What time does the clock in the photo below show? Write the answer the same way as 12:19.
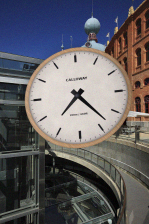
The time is 7:23
